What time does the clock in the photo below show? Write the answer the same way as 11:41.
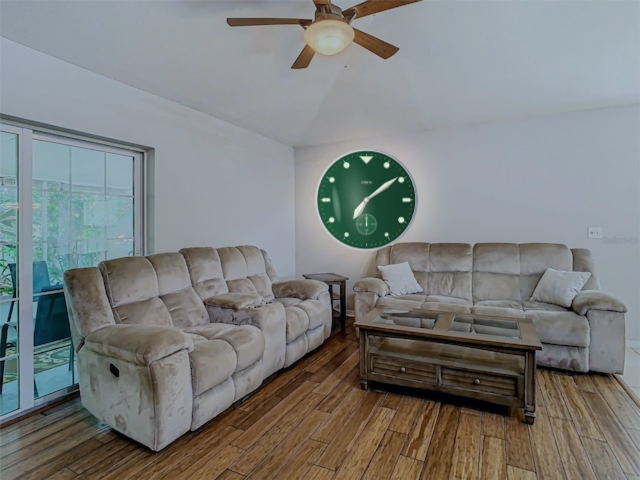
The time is 7:09
